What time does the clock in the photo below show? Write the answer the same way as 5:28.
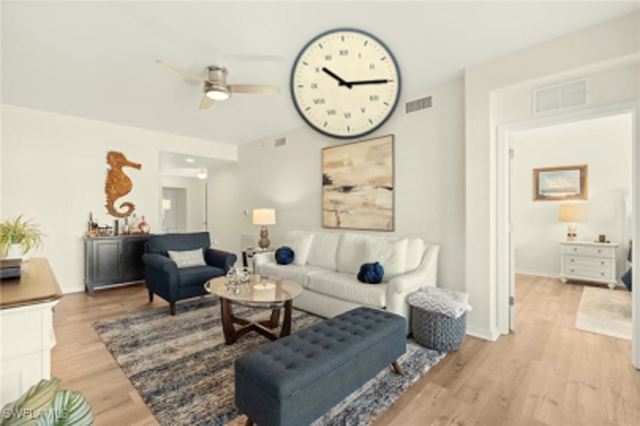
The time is 10:15
